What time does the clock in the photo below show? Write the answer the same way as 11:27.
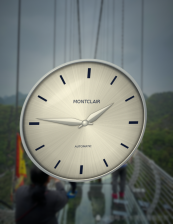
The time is 1:46
